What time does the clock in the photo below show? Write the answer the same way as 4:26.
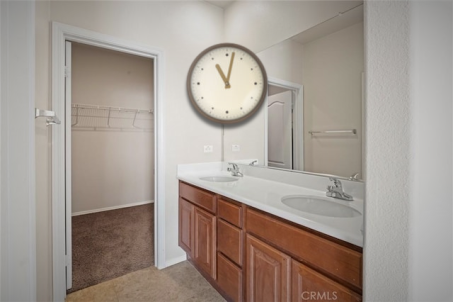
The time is 11:02
